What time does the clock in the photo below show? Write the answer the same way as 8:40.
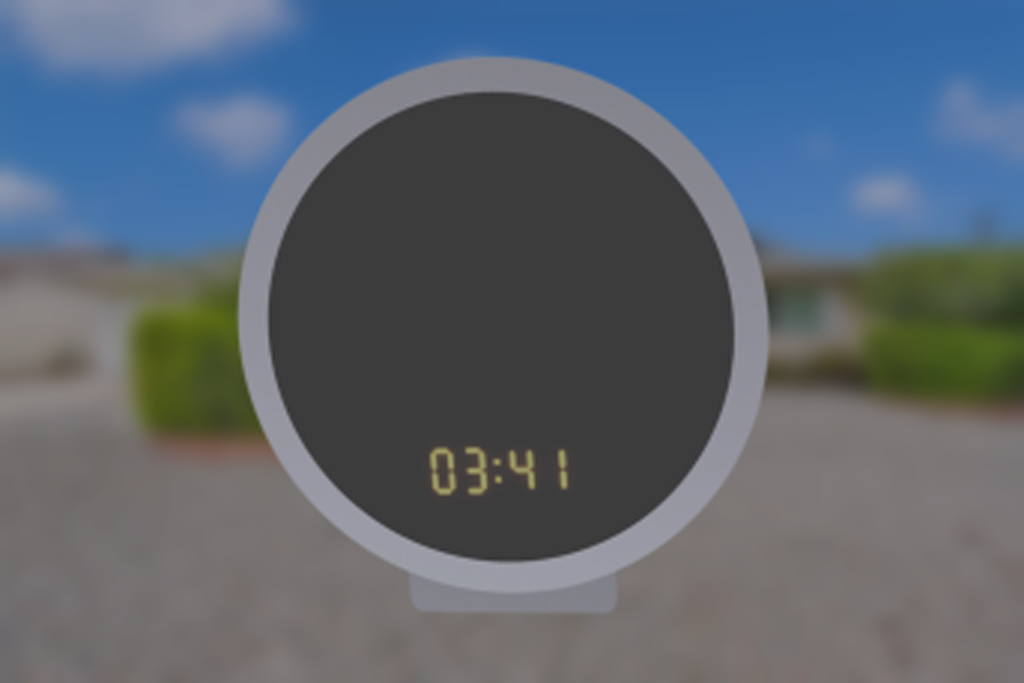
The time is 3:41
